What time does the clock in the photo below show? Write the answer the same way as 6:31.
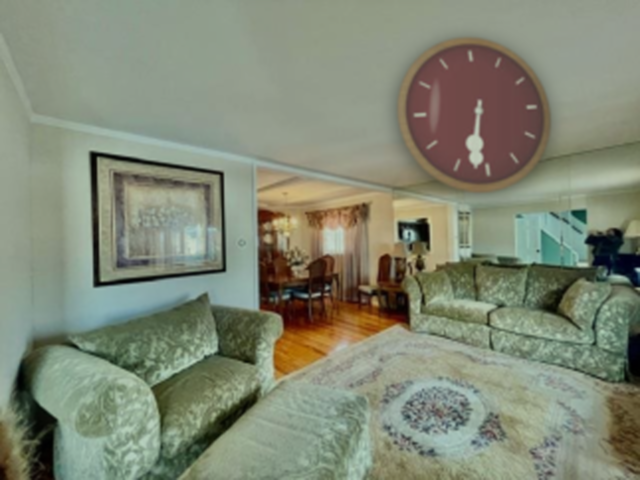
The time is 6:32
